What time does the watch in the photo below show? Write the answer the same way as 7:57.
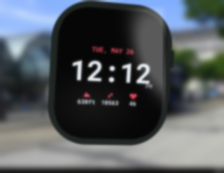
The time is 12:12
